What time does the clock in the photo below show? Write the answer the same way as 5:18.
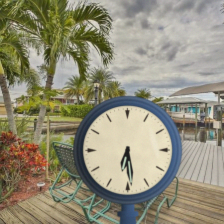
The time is 6:29
